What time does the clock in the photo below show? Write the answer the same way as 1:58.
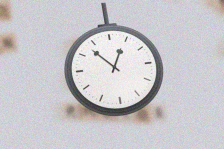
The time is 12:53
